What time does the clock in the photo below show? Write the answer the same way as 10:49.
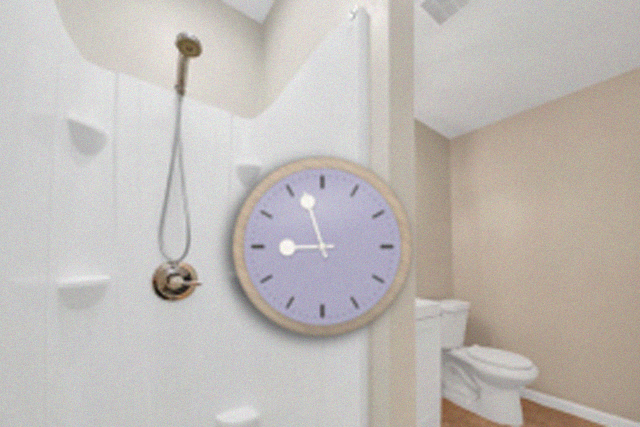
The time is 8:57
